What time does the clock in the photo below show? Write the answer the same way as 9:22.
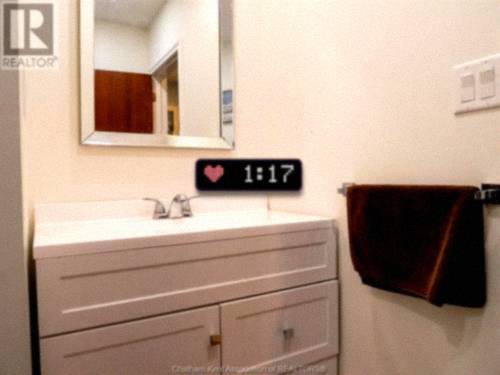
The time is 1:17
